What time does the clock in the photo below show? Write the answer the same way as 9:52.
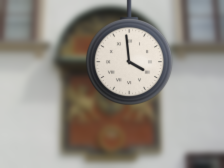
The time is 3:59
